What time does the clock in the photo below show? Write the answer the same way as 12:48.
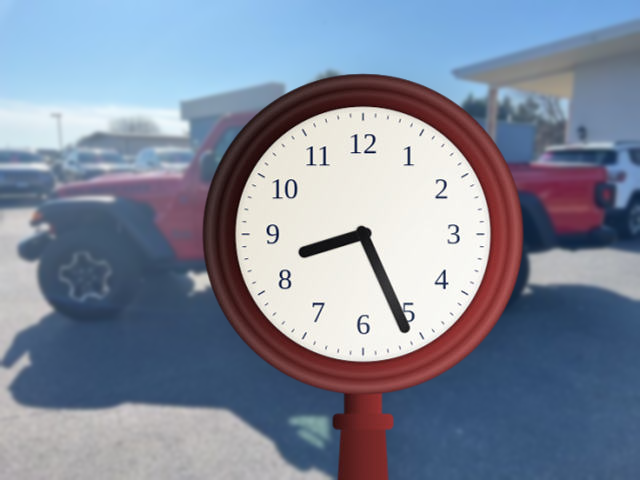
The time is 8:26
